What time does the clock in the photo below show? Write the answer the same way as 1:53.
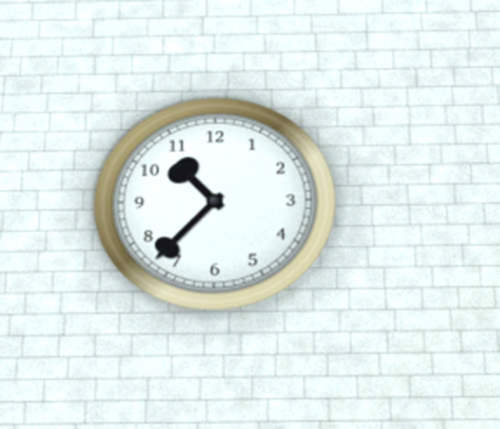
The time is 10:37
